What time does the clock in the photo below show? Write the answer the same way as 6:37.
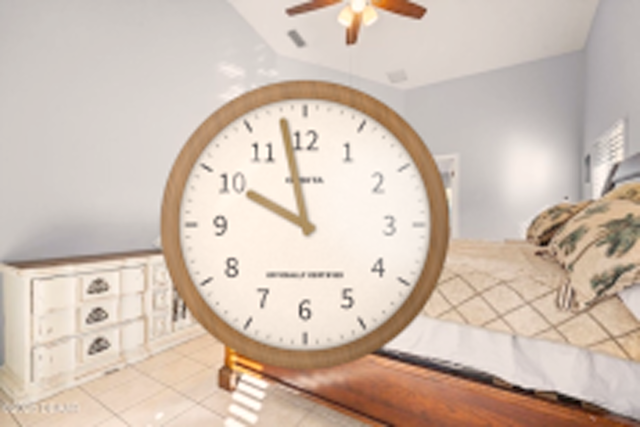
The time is 9:58
